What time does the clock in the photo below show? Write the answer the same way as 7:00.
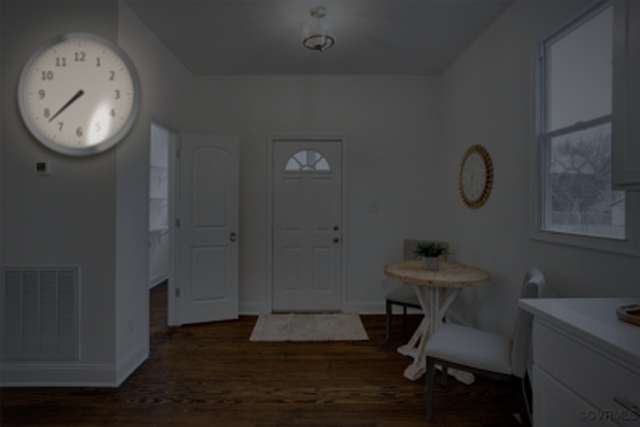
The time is 7:38
